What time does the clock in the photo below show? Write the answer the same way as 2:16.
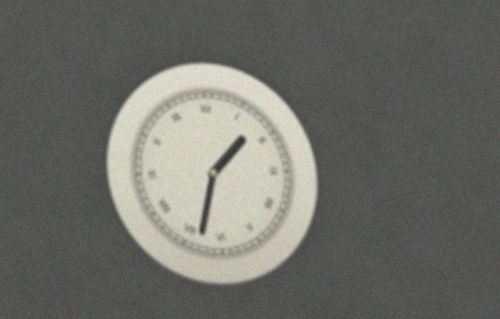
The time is 1:33
